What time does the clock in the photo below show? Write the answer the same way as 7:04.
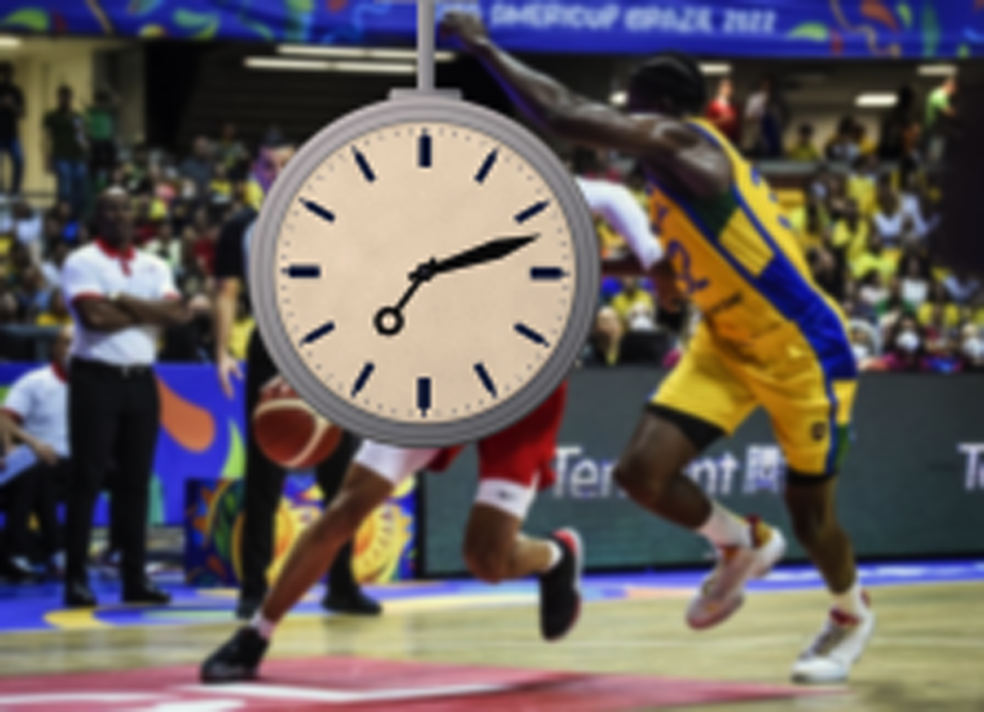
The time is 7:12
